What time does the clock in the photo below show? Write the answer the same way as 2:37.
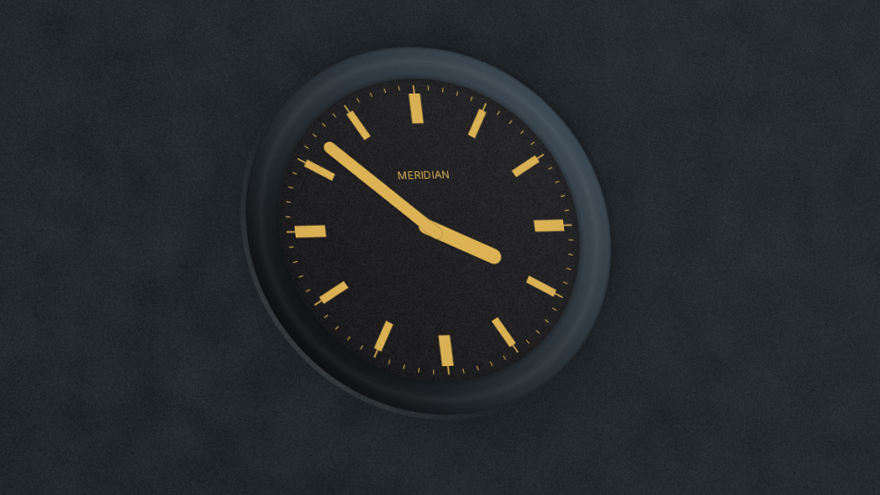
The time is 3:52
